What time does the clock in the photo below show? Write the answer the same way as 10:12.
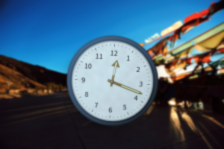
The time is 12:18
